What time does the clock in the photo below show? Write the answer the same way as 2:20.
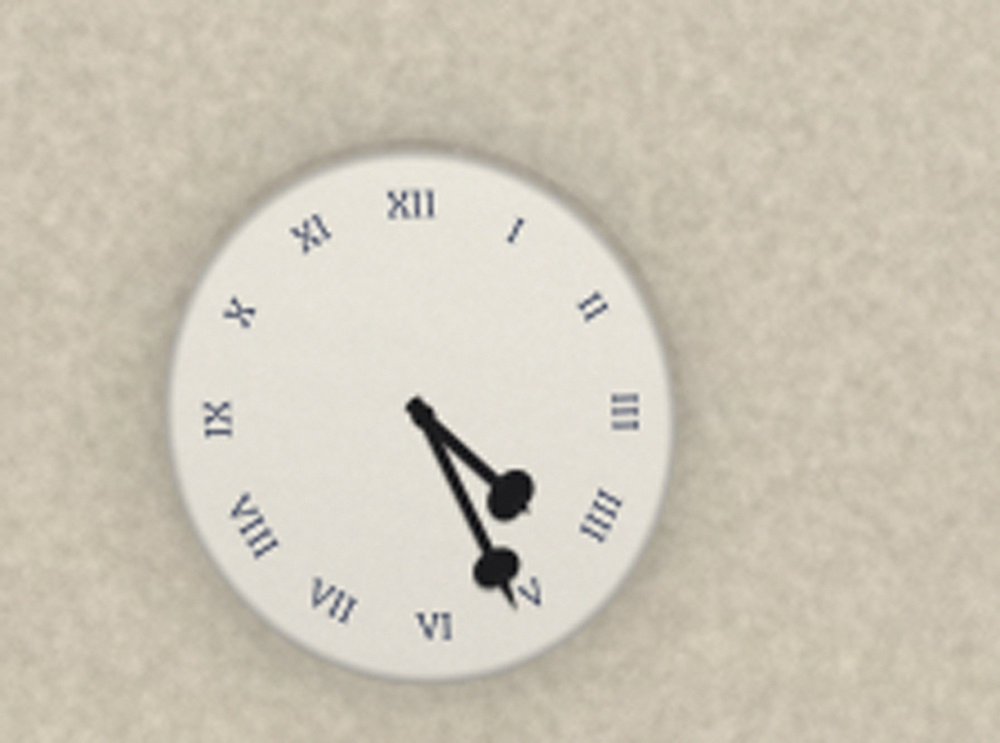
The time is 4:26
